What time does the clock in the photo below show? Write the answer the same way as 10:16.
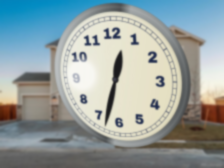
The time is 12:33
